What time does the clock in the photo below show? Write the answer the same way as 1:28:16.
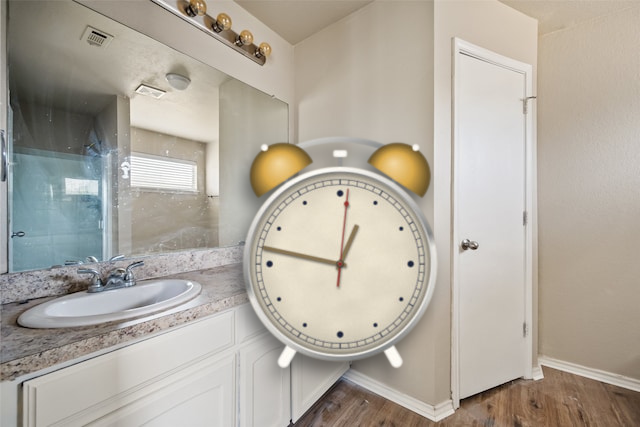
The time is 12:47:01
